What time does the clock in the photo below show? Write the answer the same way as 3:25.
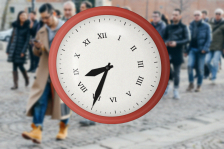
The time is 8:35
